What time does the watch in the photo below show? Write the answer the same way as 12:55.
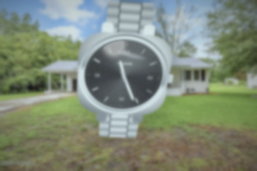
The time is 11:26
